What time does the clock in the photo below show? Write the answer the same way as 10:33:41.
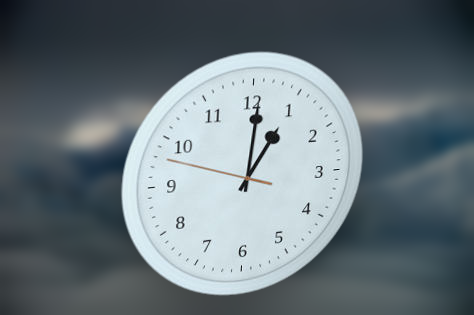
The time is 1:00:48
